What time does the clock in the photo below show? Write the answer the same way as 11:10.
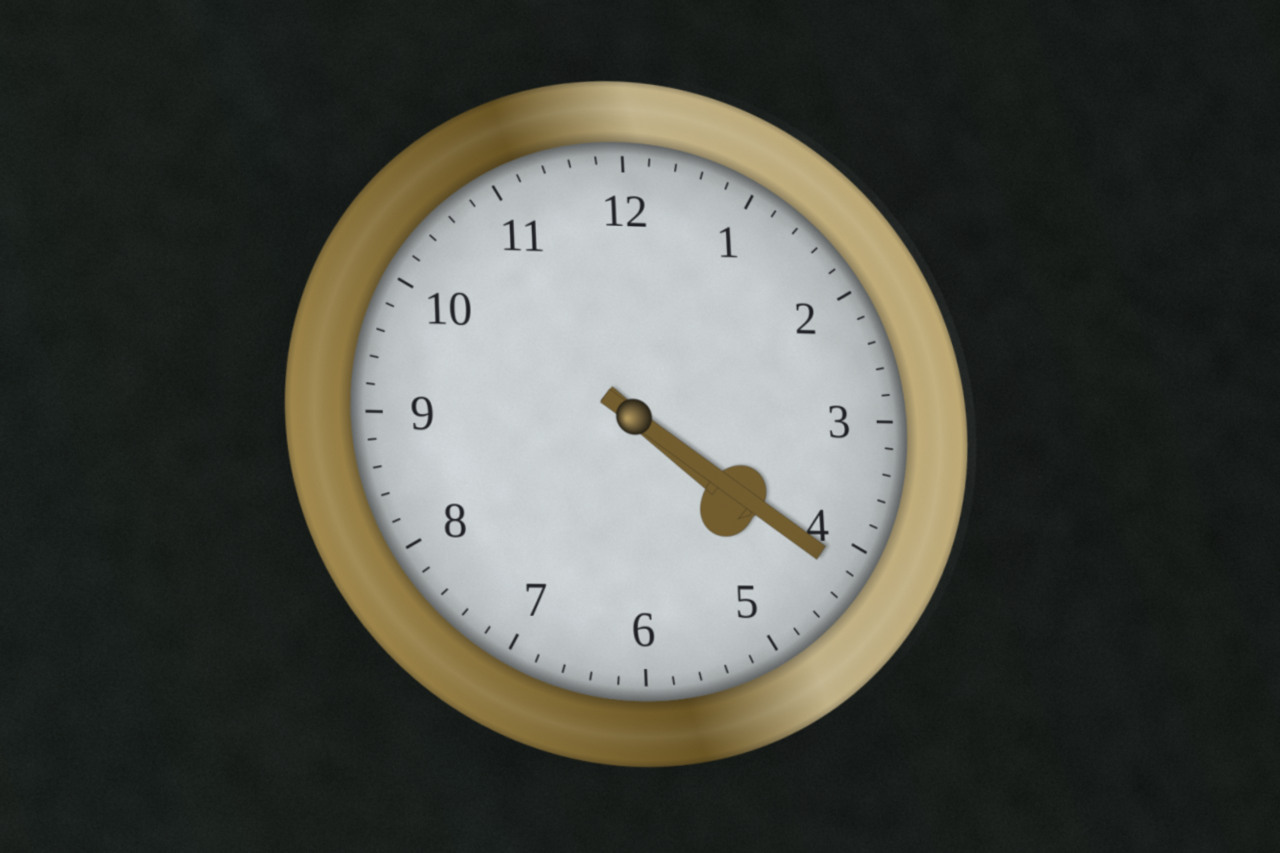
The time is 4:21
